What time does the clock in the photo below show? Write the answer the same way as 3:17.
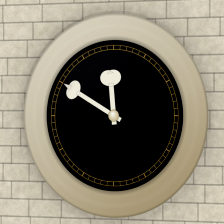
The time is 11:50
